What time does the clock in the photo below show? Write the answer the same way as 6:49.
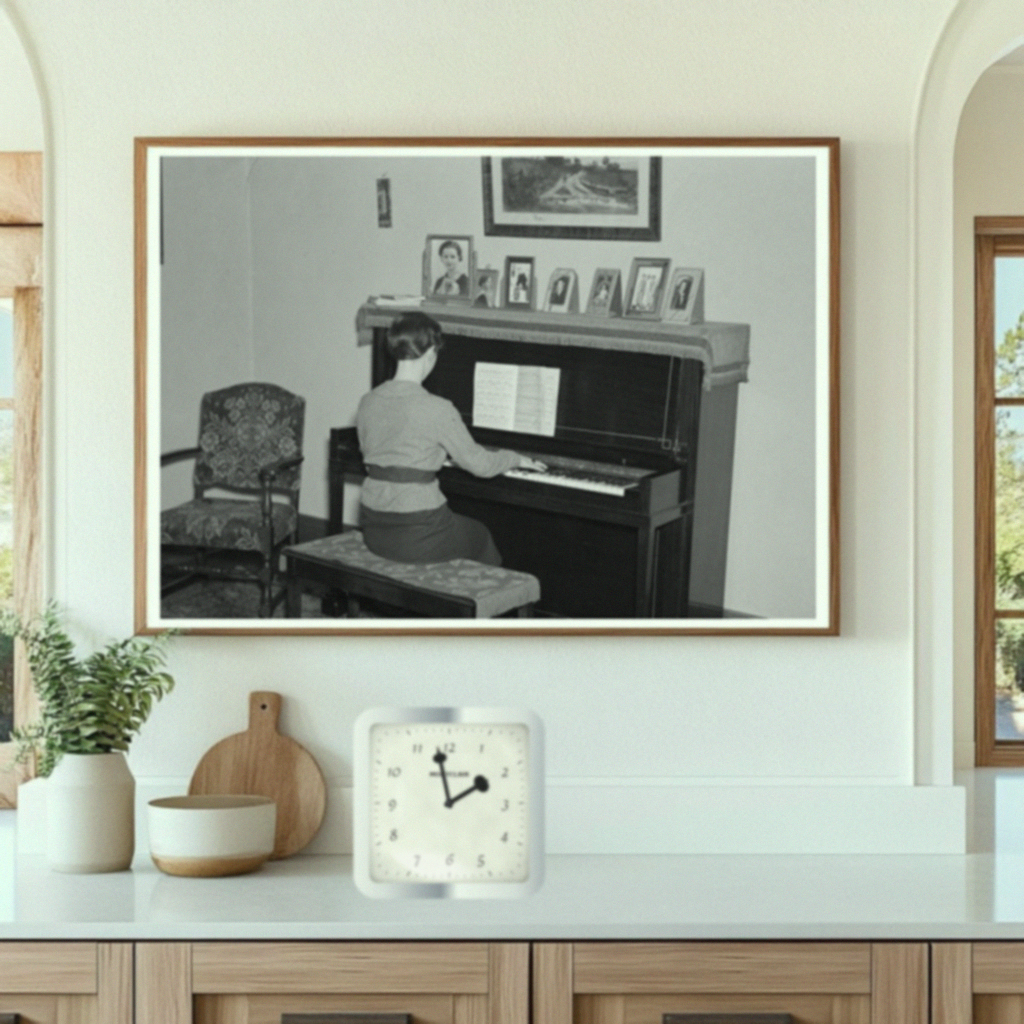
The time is 1:58
